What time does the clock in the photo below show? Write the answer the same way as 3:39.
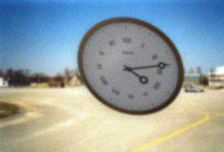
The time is 4:13
